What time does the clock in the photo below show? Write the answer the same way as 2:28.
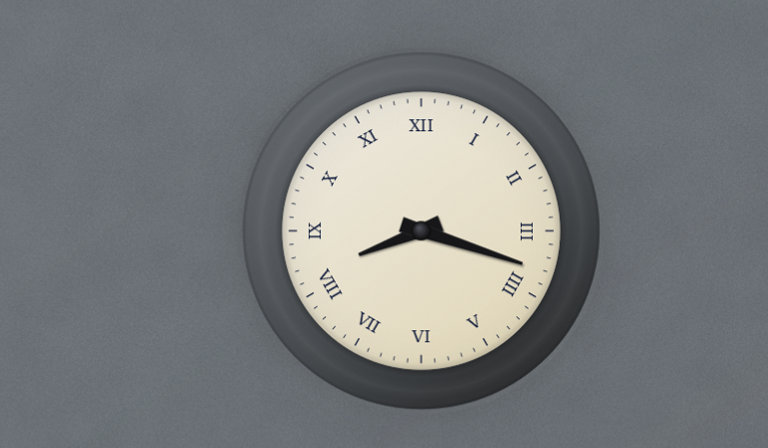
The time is 8:18
